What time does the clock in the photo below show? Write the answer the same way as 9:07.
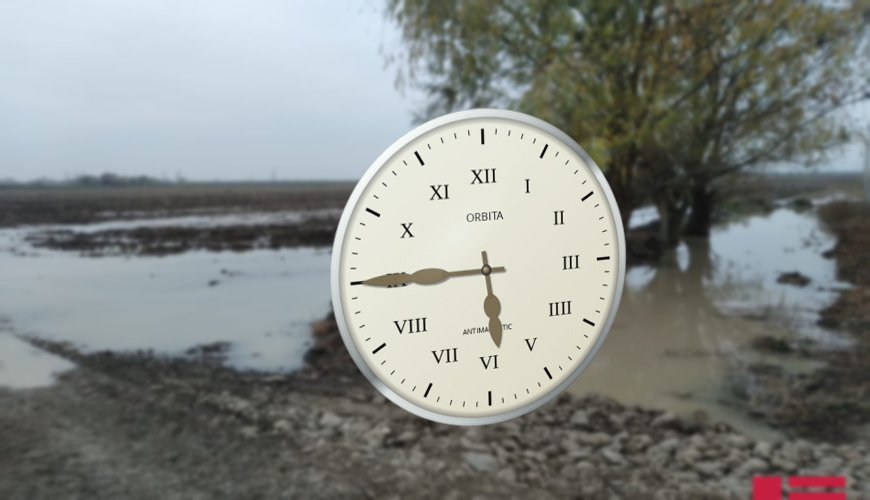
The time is 5:45
